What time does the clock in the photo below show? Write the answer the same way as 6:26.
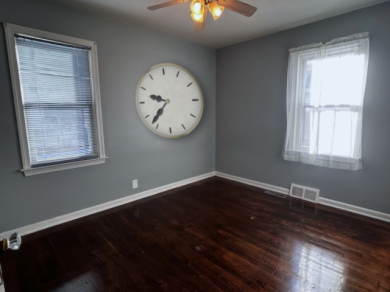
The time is 9:37
